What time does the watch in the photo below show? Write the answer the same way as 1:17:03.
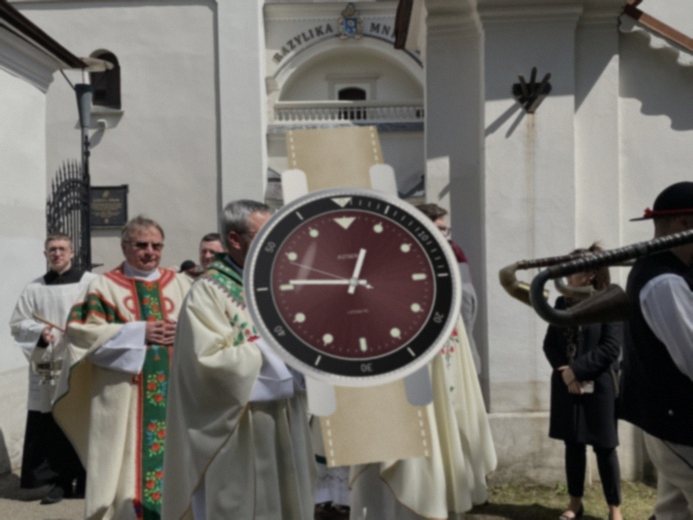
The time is 12:45:49
